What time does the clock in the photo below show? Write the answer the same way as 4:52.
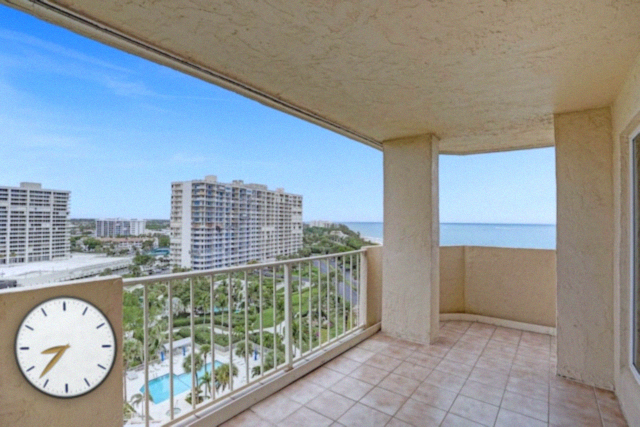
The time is 8:37
